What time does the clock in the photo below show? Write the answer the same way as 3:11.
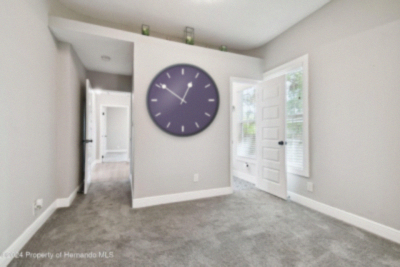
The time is 12:51
